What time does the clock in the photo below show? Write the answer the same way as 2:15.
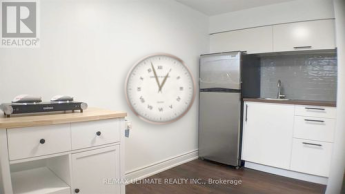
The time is 12:57
